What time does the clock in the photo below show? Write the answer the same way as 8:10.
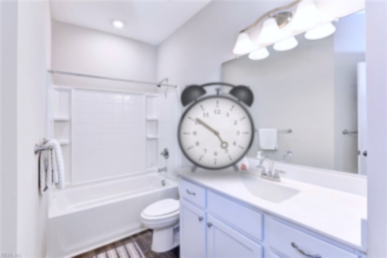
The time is 4:51
